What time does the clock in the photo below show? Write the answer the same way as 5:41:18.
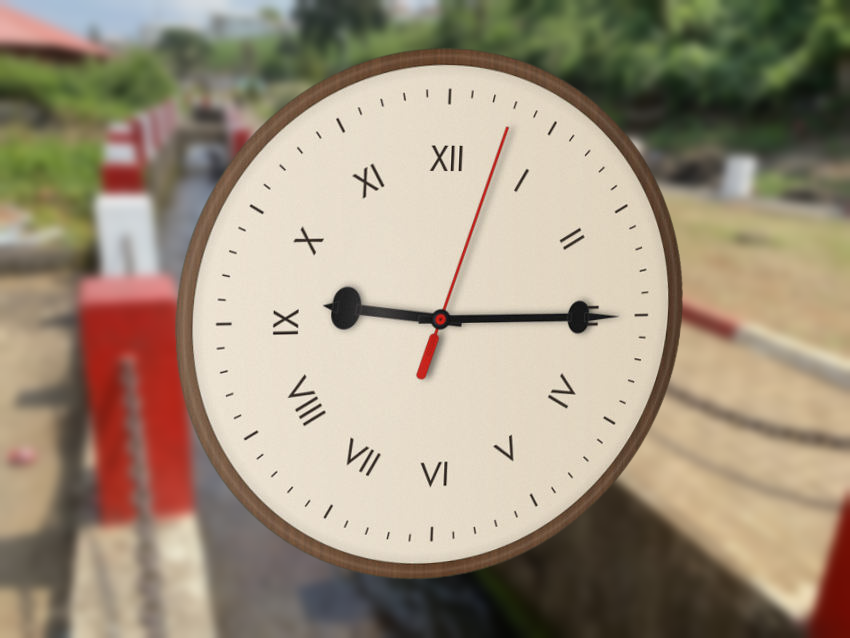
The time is 9:15:03
